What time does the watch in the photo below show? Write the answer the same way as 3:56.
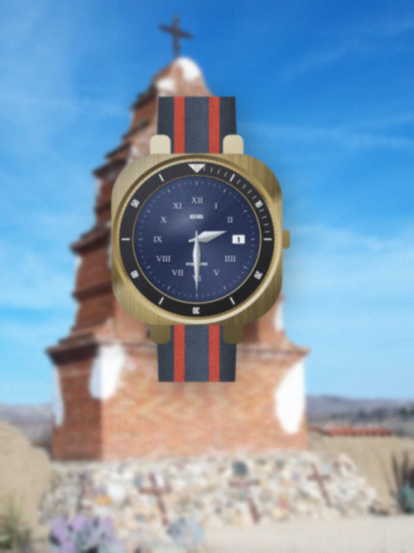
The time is 2:30
